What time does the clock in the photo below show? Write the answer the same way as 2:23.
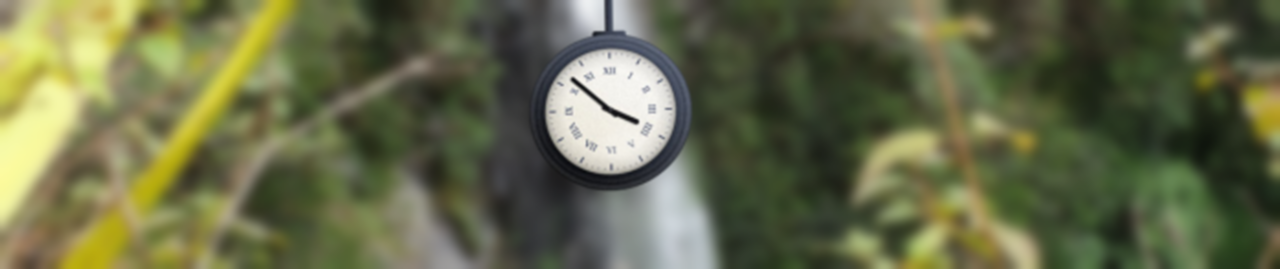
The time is 3:52
